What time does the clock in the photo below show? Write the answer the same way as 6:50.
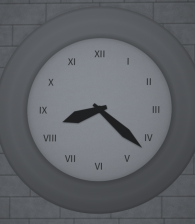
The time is 8:22
